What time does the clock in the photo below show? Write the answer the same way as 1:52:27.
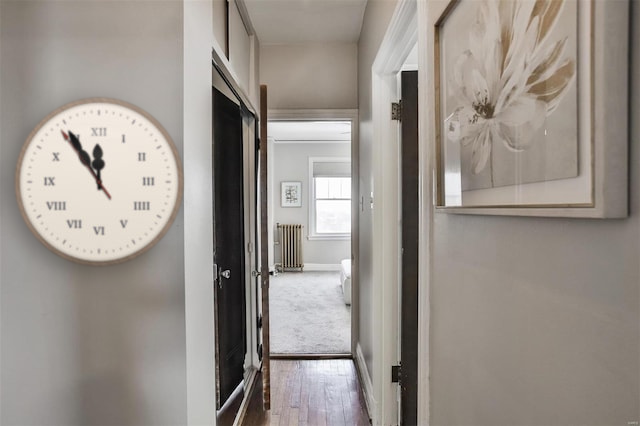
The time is 11:54:54
